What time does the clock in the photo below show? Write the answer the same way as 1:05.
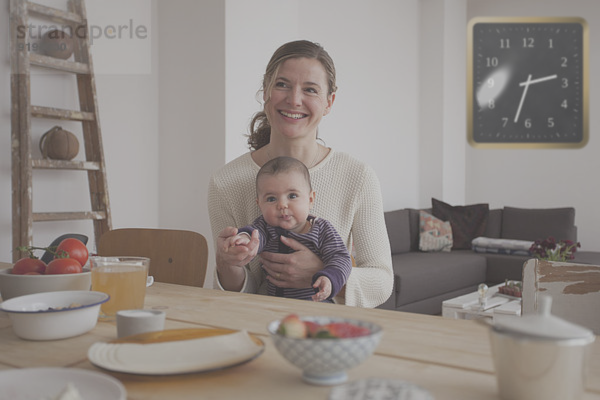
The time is 2:33
